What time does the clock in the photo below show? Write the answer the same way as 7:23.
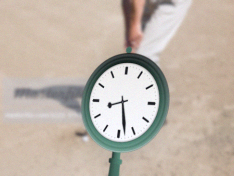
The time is 8:28
